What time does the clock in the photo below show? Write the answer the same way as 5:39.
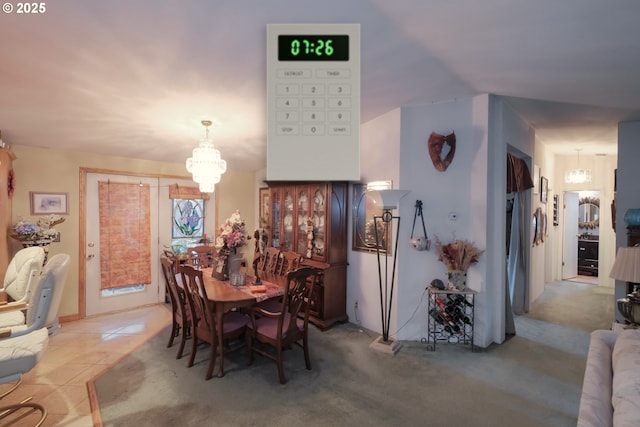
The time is 7:26
